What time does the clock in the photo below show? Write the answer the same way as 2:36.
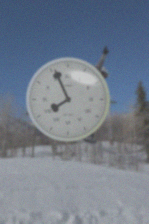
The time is 7:56
